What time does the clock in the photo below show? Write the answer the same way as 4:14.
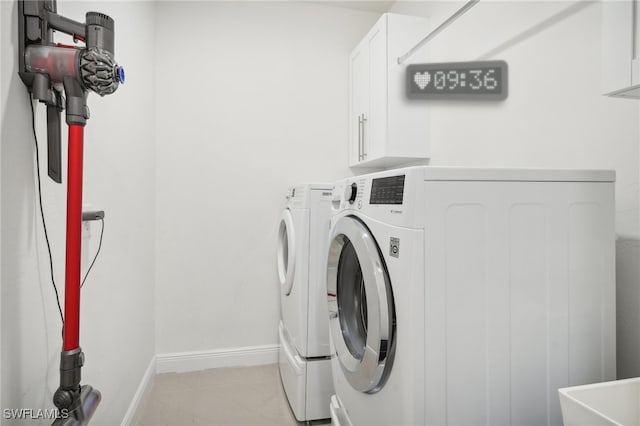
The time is 9:36
